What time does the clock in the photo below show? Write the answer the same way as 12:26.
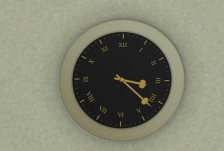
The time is 3:22
